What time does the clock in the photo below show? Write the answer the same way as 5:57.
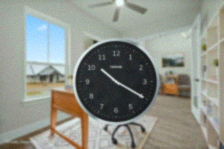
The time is 10:20
